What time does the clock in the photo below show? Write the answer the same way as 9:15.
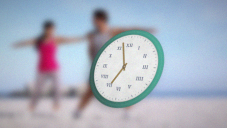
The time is 6:57
